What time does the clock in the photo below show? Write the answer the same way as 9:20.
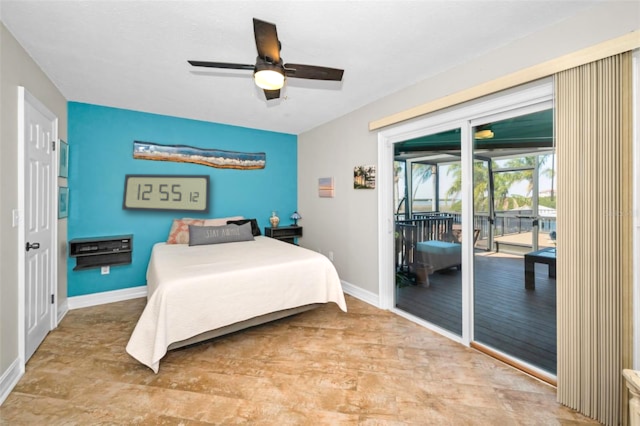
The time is 12:55
